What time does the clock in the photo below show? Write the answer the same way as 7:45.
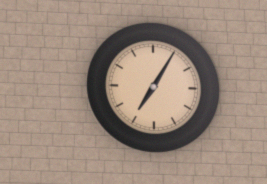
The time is 7:05
